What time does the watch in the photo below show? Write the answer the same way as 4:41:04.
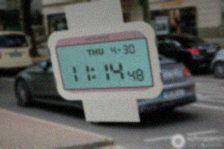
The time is 11:14:48
